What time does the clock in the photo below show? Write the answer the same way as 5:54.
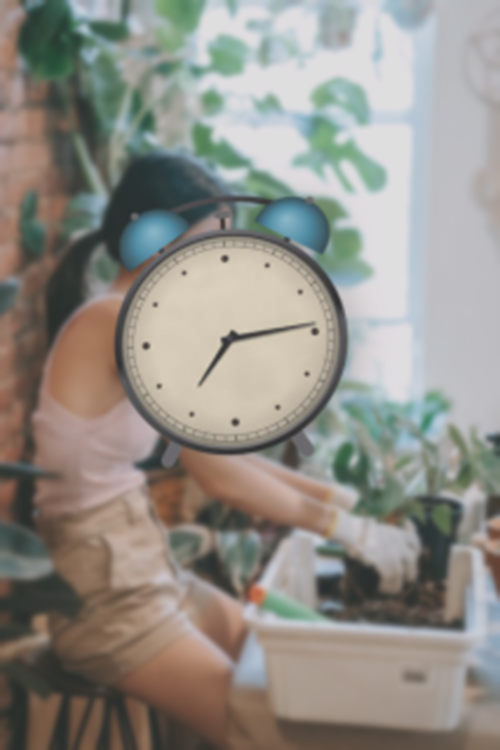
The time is 7:14
